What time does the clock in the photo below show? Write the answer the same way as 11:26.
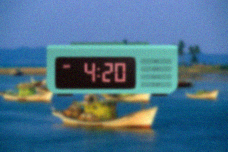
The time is 4:20
